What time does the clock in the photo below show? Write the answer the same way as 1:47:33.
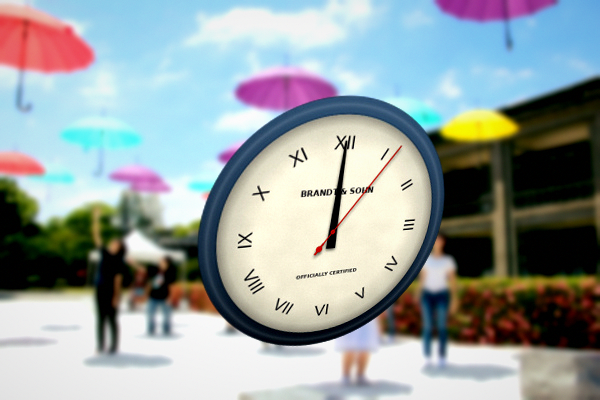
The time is 12:00:06
